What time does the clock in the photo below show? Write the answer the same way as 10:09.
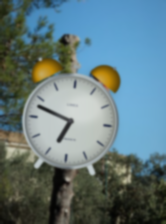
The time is 6:48
